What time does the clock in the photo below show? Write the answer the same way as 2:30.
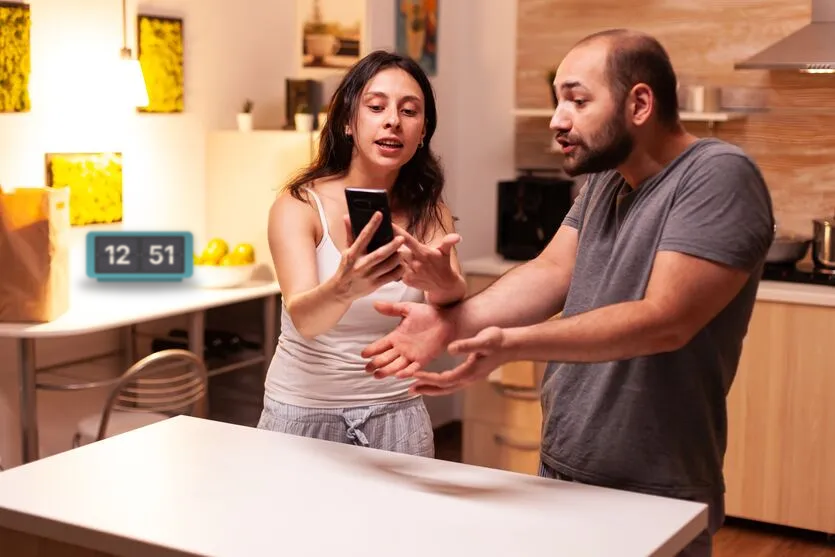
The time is 12:51
